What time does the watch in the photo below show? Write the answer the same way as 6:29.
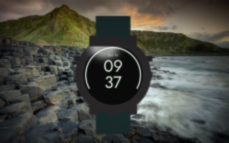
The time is 9:37
